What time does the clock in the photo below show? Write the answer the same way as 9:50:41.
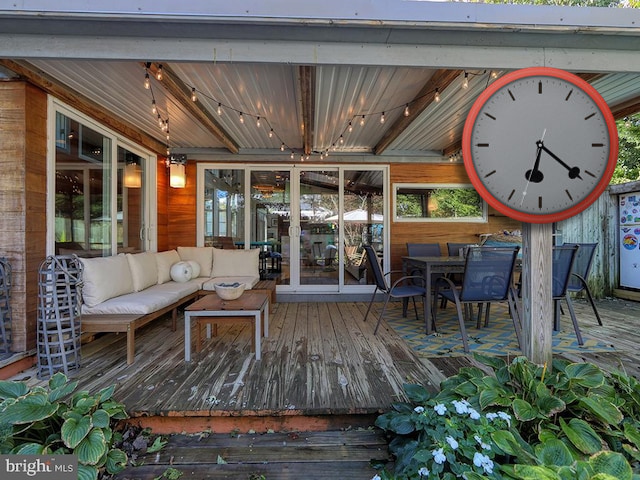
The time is 6:21:33
